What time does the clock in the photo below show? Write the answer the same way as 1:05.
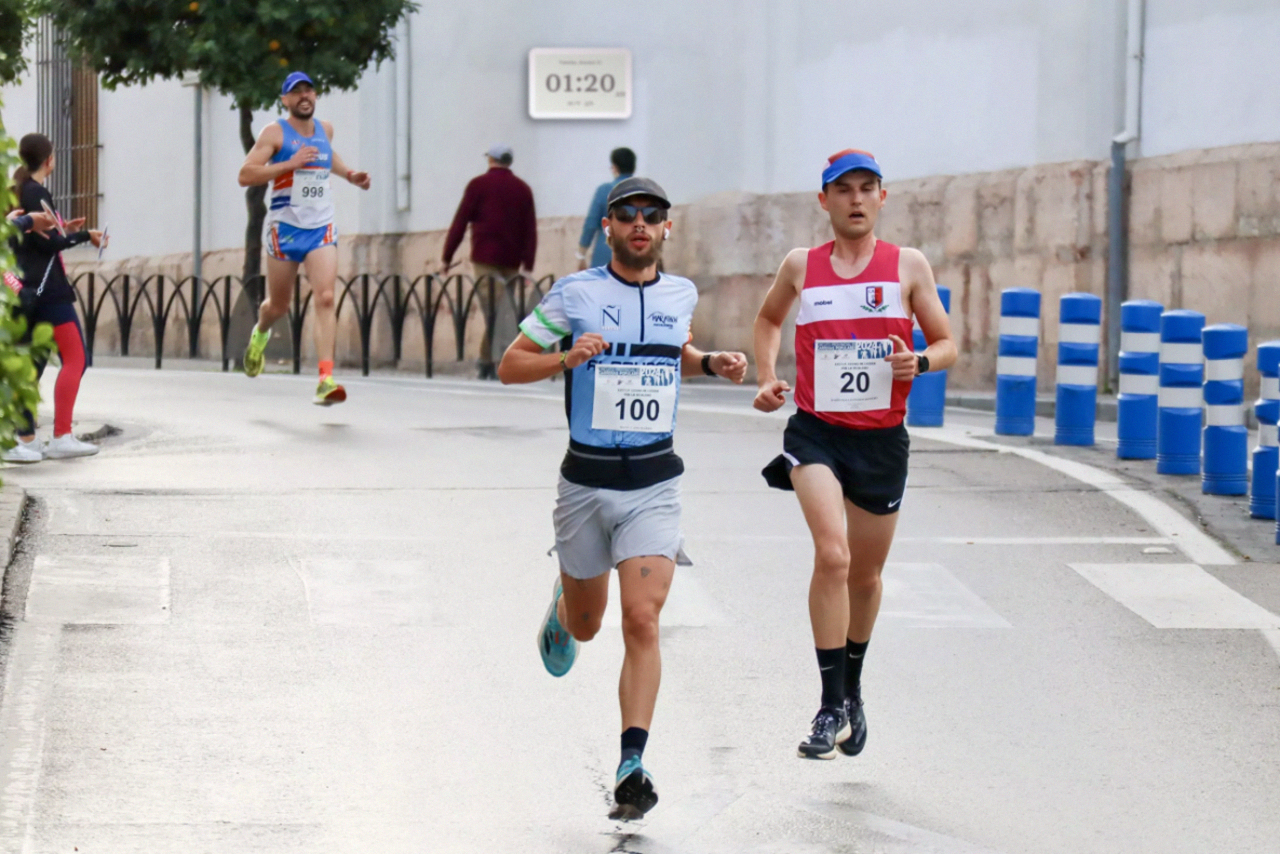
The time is 1:20
